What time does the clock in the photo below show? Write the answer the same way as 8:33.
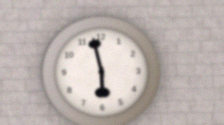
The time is 5:58
